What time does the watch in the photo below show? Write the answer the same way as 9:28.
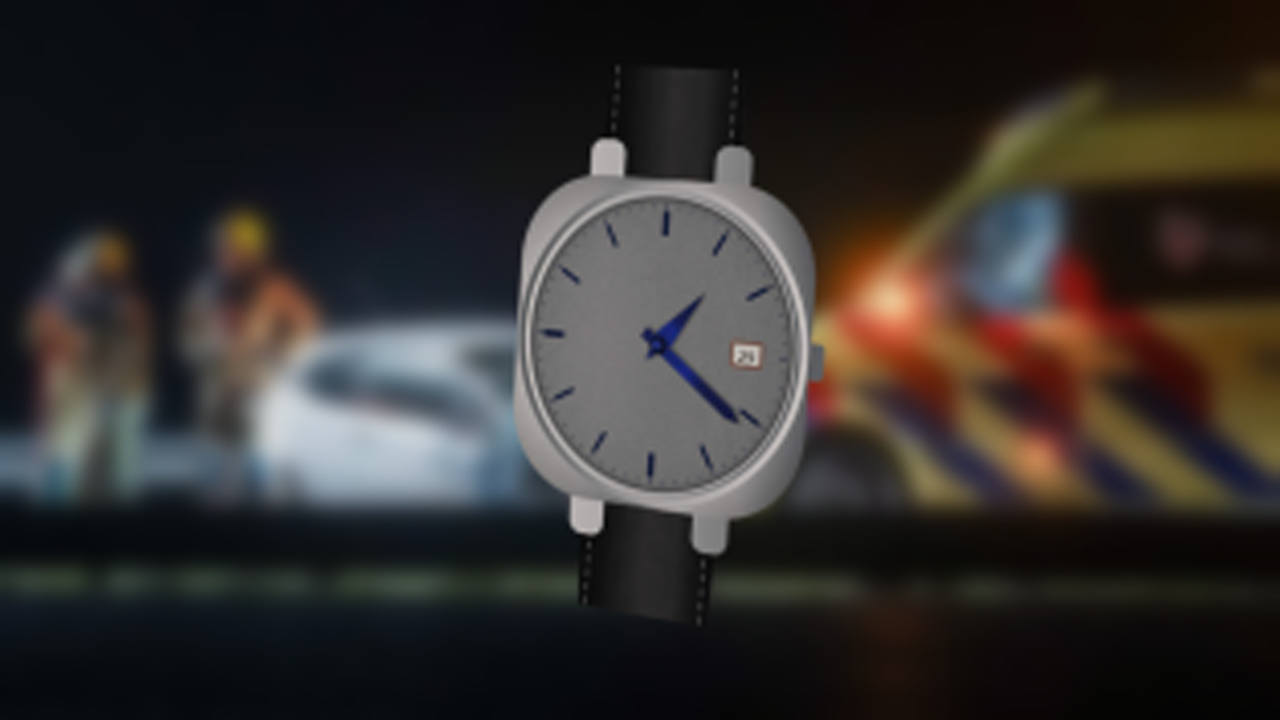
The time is 1:21
